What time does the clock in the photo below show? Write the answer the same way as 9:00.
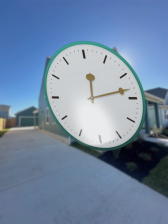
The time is 12:13
